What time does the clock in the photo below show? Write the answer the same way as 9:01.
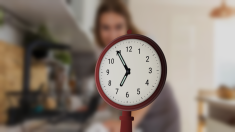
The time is 6:55
